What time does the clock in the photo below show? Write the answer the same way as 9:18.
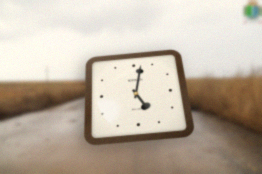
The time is 5:02
